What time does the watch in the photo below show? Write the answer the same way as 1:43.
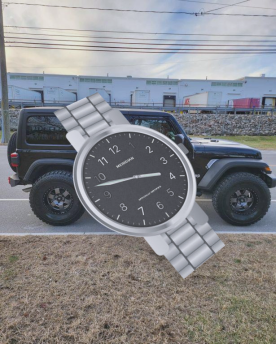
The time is 3:48
